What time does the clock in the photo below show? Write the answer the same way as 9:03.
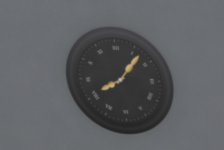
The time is 8:07
